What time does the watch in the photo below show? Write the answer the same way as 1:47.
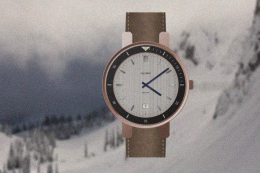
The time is 4:09
